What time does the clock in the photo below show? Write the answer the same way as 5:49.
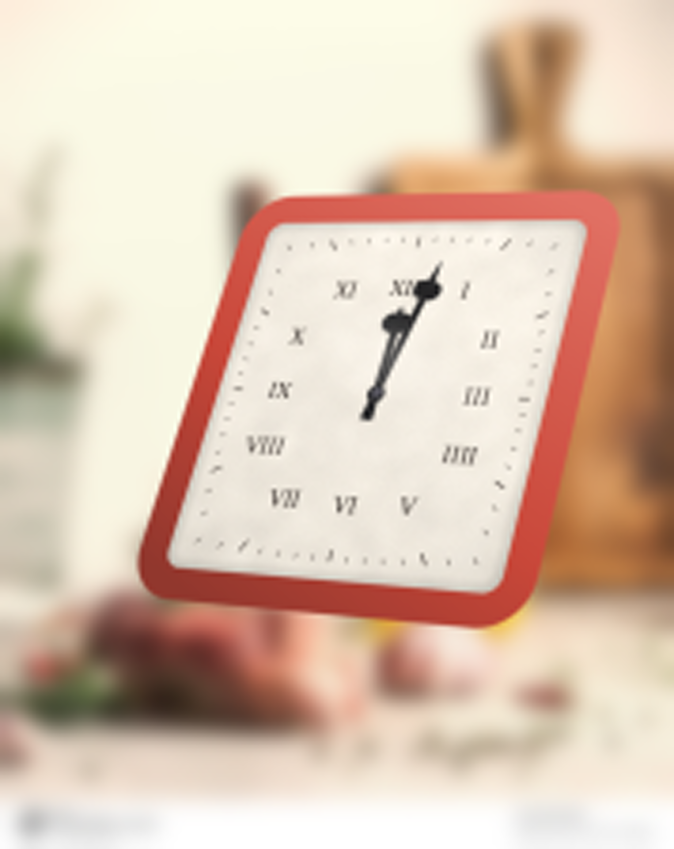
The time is 12:02
